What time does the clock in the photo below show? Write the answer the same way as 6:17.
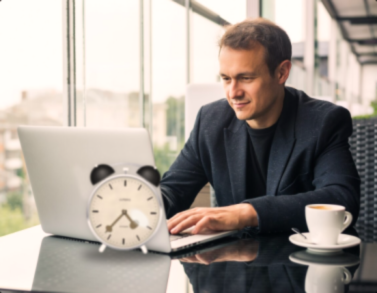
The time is 4:37
